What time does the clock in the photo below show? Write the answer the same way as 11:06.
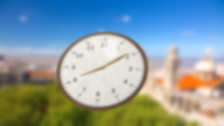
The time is 8:09
